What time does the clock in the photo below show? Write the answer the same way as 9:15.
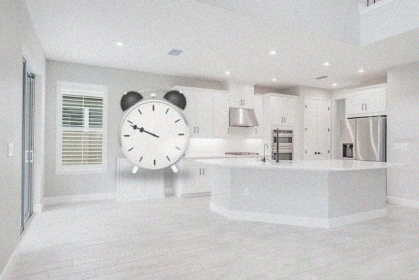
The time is 9:49
